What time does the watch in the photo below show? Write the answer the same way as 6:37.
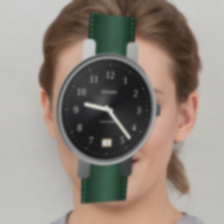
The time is 9:23
